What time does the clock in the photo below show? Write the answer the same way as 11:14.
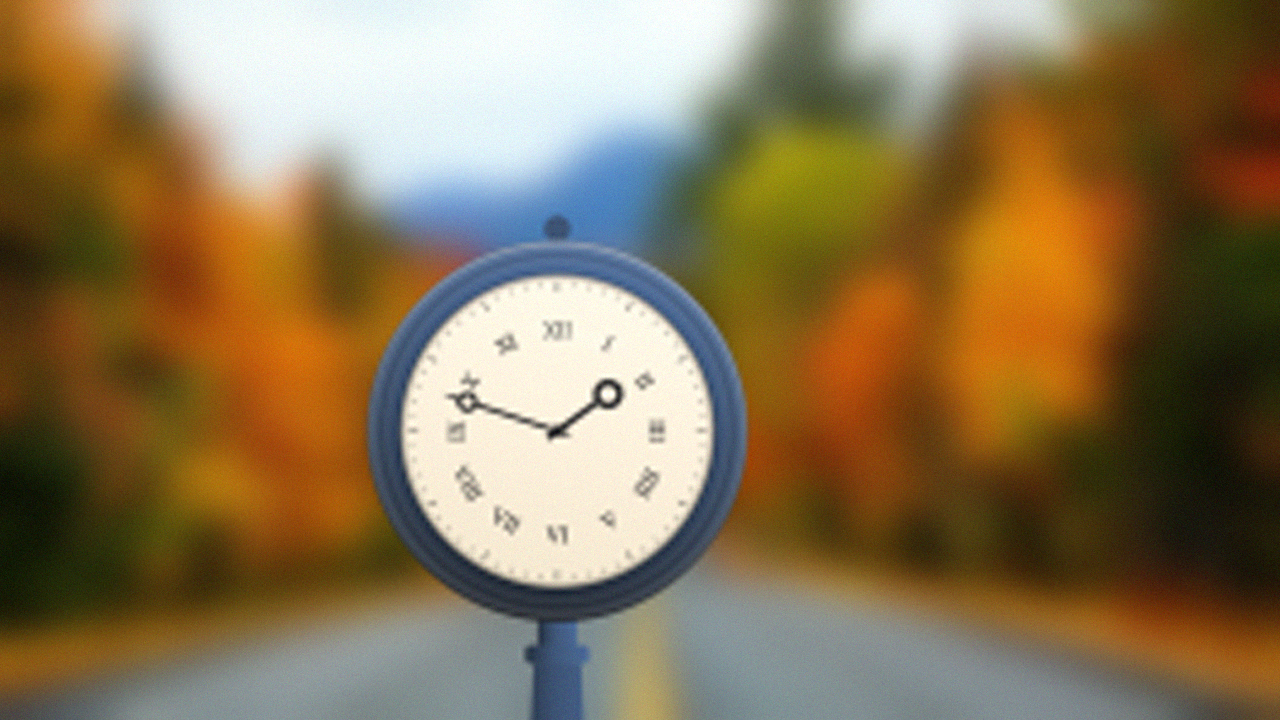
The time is 1:48
